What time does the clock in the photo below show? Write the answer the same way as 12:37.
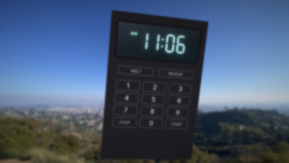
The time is 11:06
